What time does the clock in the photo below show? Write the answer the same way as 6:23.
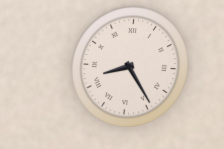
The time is 8:24
